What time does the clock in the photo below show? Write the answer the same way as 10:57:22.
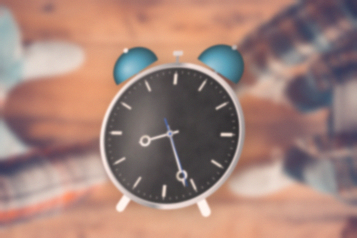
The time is 8:26:26
